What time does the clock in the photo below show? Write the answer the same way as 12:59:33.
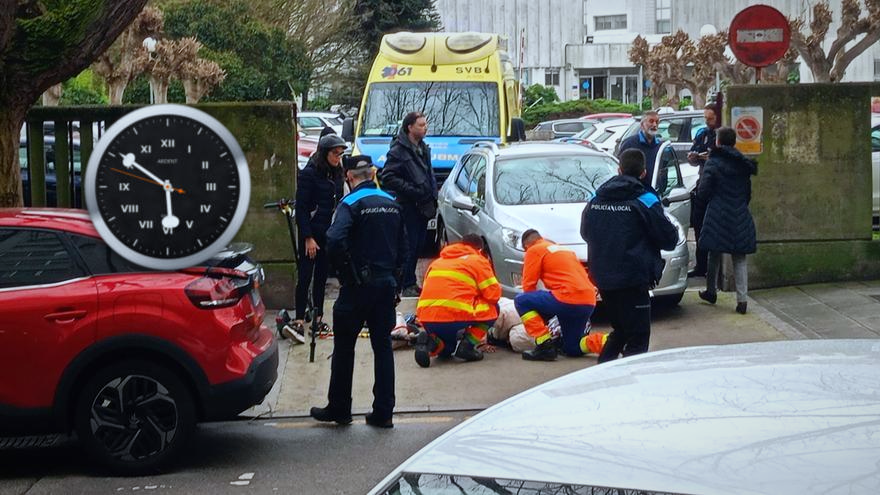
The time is 5:50:48
